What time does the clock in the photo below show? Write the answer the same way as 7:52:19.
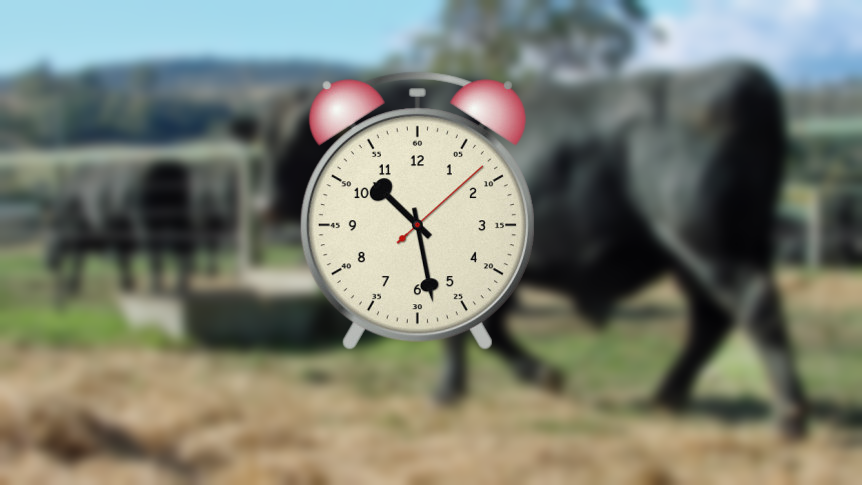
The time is 10:28:08
